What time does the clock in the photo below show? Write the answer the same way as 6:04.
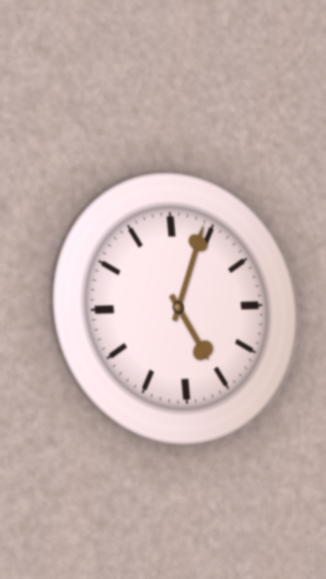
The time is 5:04
